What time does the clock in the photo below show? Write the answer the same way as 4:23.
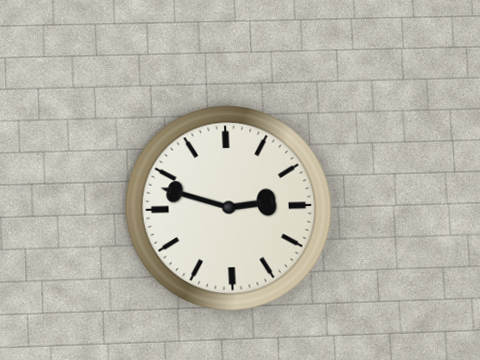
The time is 2:48
